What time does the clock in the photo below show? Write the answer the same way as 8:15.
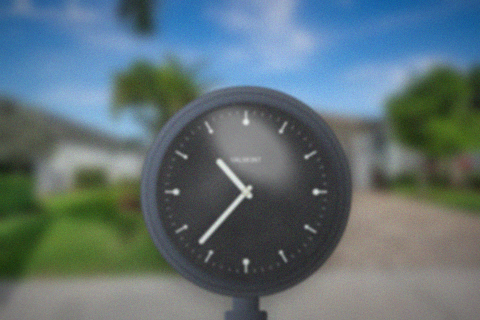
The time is 10:37
